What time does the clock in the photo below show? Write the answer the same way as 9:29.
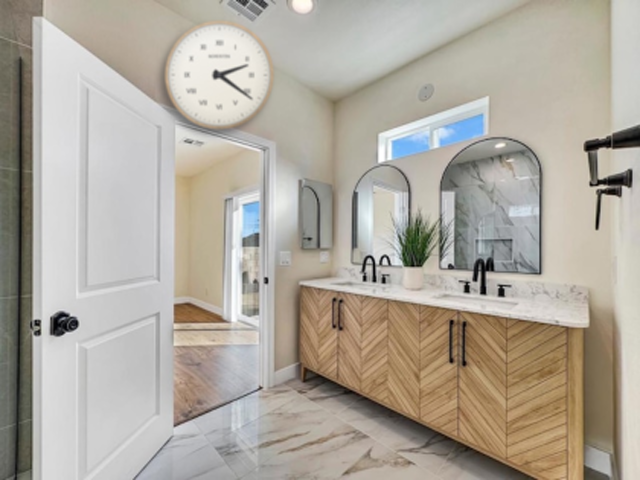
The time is 2:21
